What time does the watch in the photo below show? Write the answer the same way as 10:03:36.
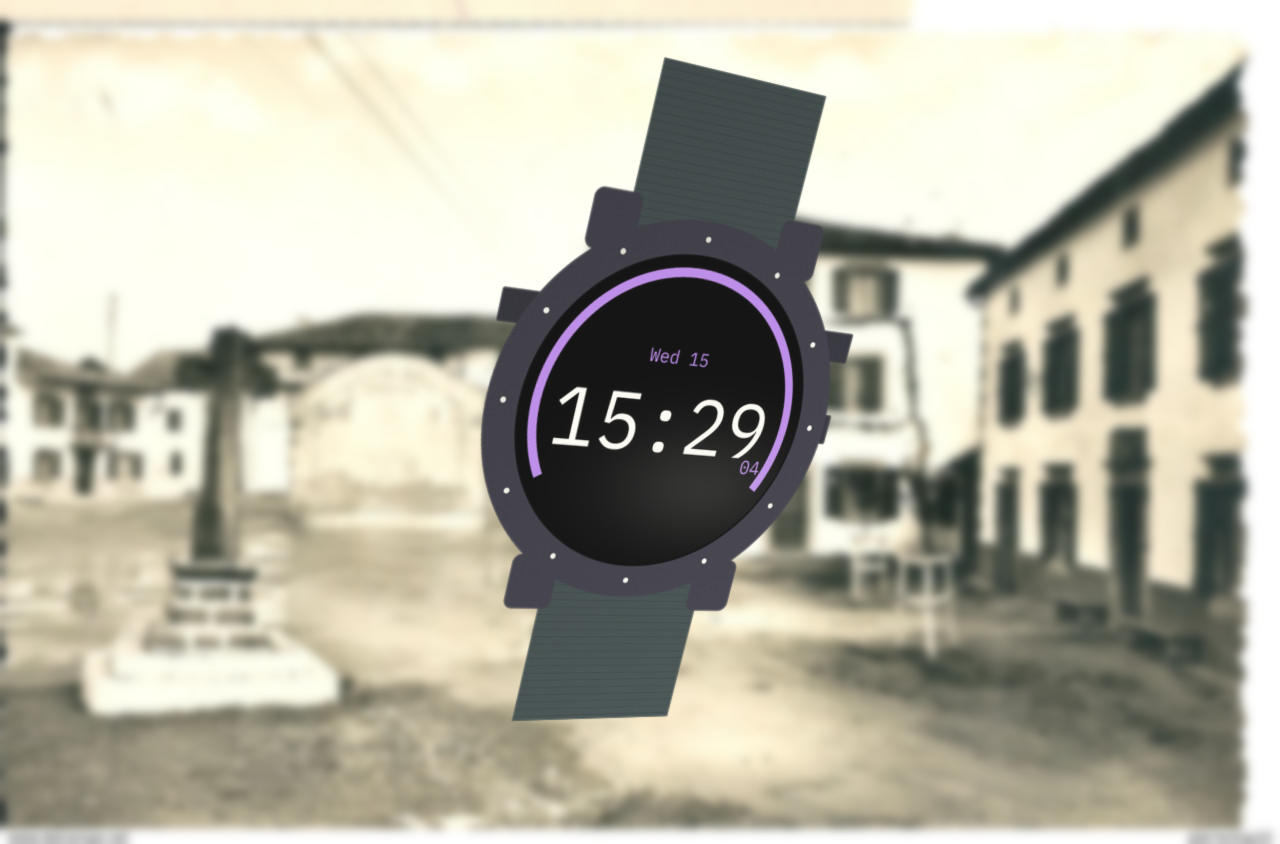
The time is 15:29:04
